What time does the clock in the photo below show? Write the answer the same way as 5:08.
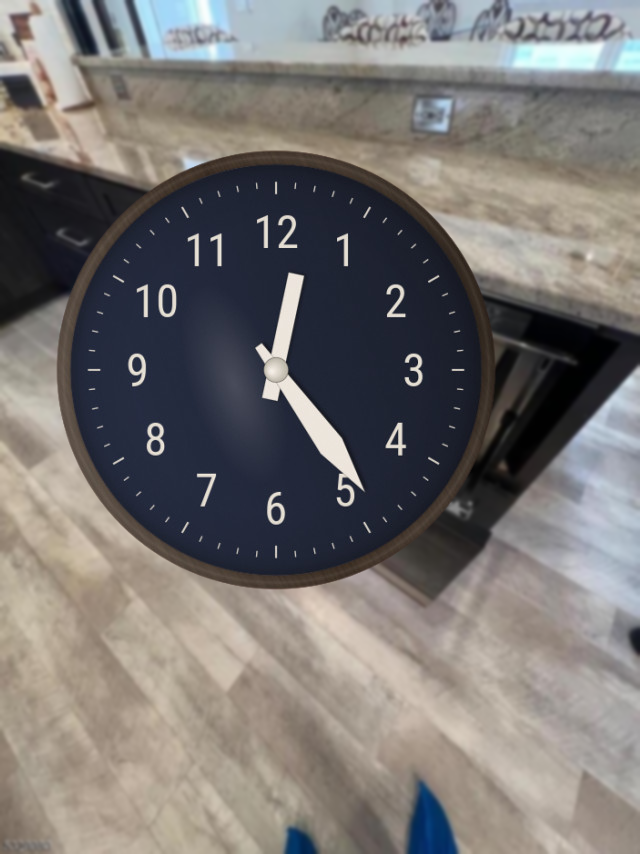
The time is 12:24
